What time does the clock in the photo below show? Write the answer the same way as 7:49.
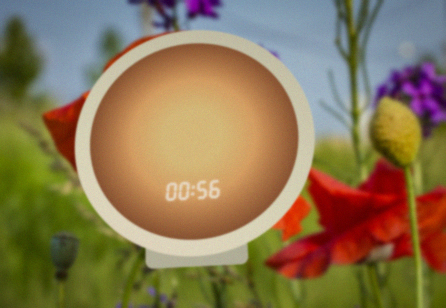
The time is 0:56
